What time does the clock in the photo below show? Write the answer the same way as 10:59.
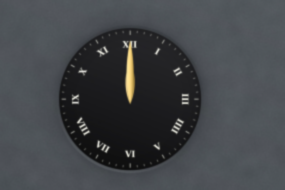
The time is 12:00
